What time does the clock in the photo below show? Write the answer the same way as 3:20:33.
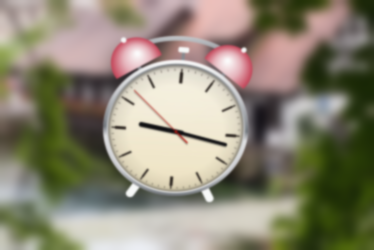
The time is 9:16:52
